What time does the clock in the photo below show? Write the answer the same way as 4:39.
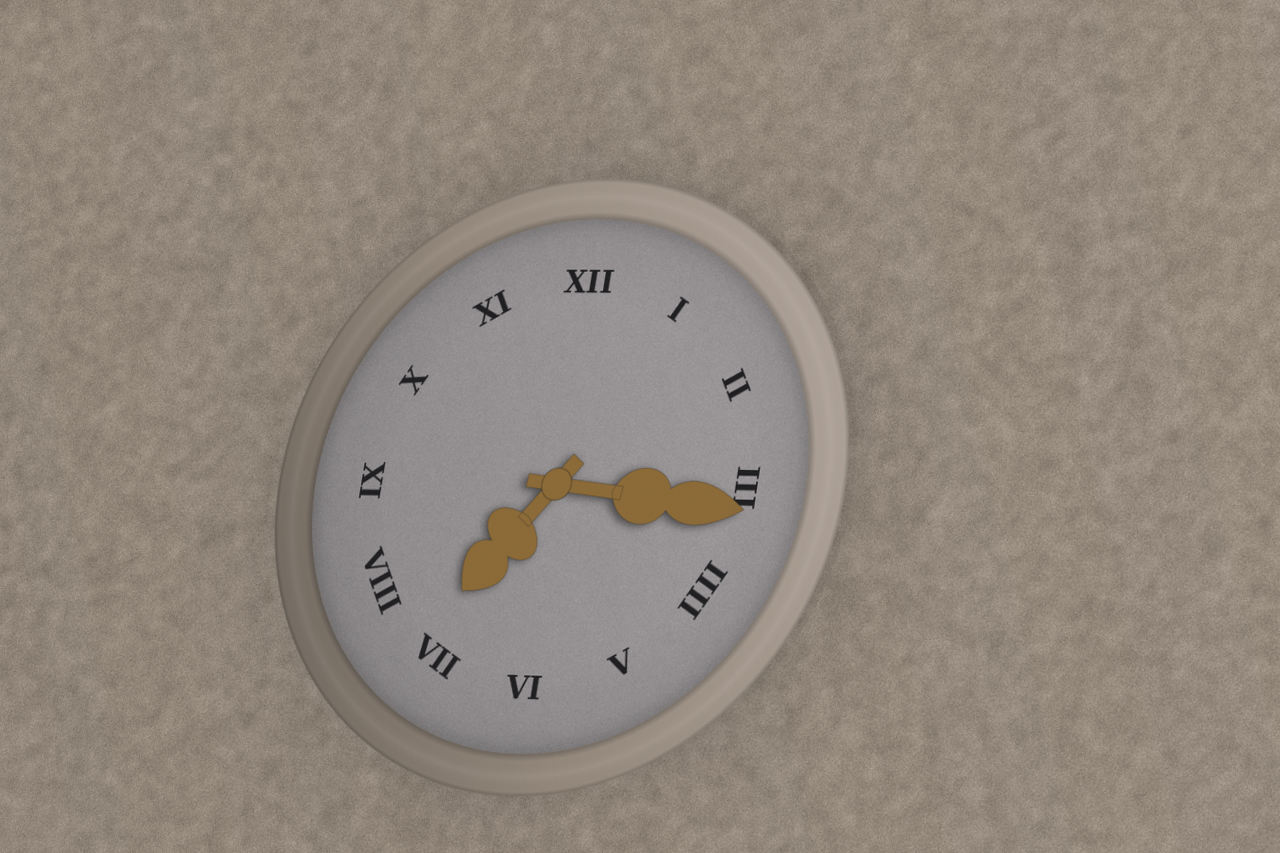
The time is 7:16
